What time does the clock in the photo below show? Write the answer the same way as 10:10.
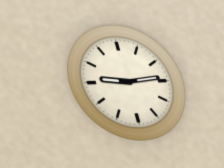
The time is 9:14
